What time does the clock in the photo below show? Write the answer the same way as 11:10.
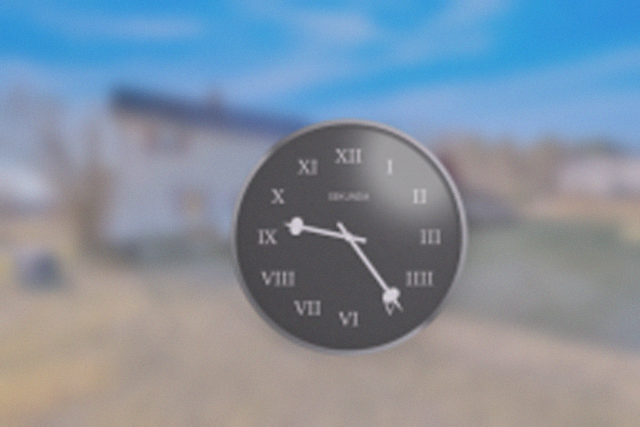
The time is 9:24
